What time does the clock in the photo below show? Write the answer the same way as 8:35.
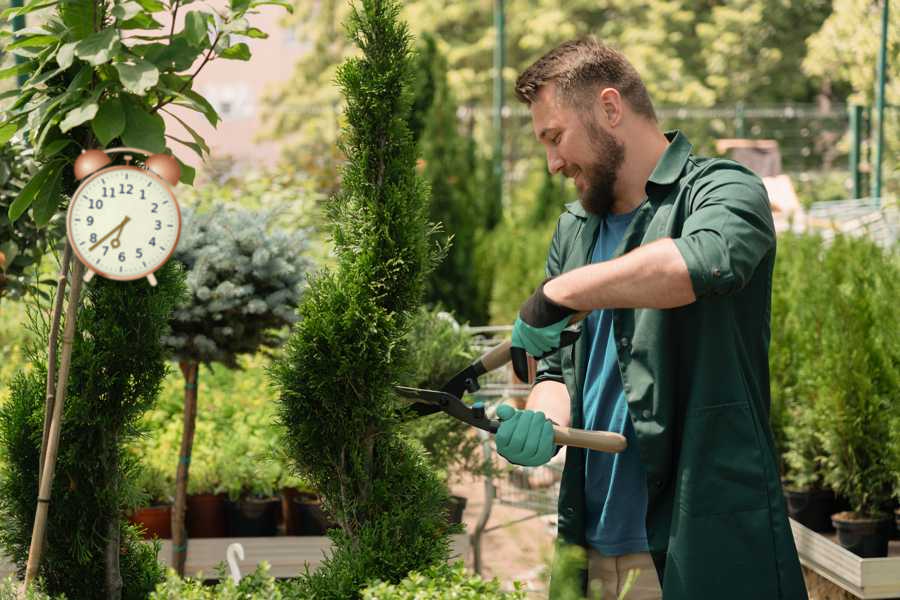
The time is 6:38
